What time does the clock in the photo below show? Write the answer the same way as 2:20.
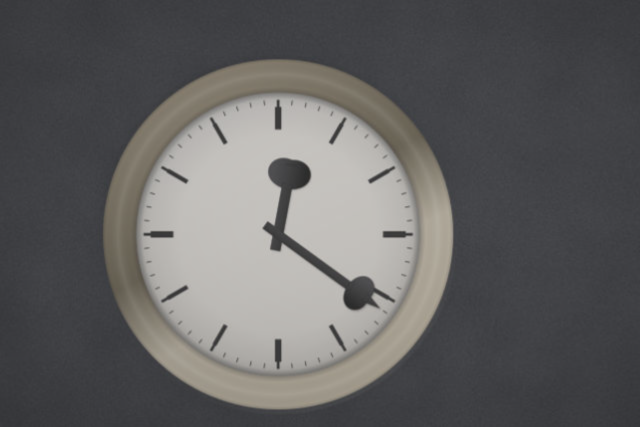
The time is 12:21
